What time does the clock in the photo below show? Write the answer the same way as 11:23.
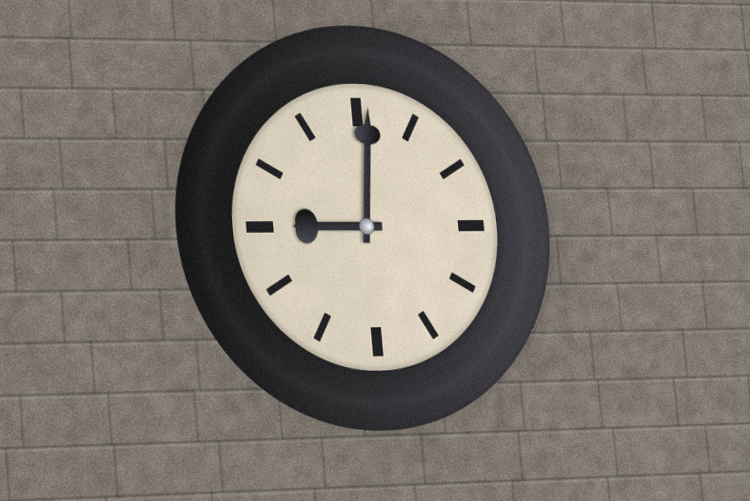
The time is 9:01
